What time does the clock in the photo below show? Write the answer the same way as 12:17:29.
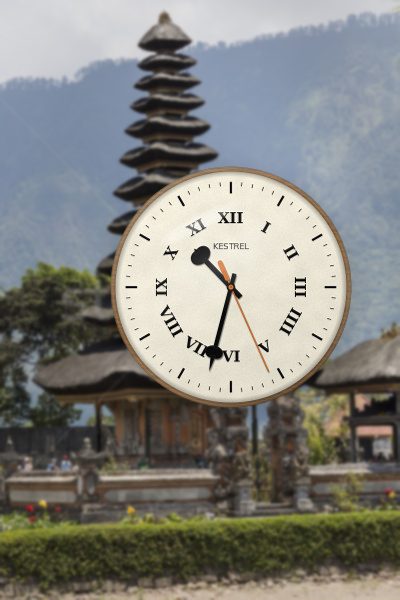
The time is 10:32:26
